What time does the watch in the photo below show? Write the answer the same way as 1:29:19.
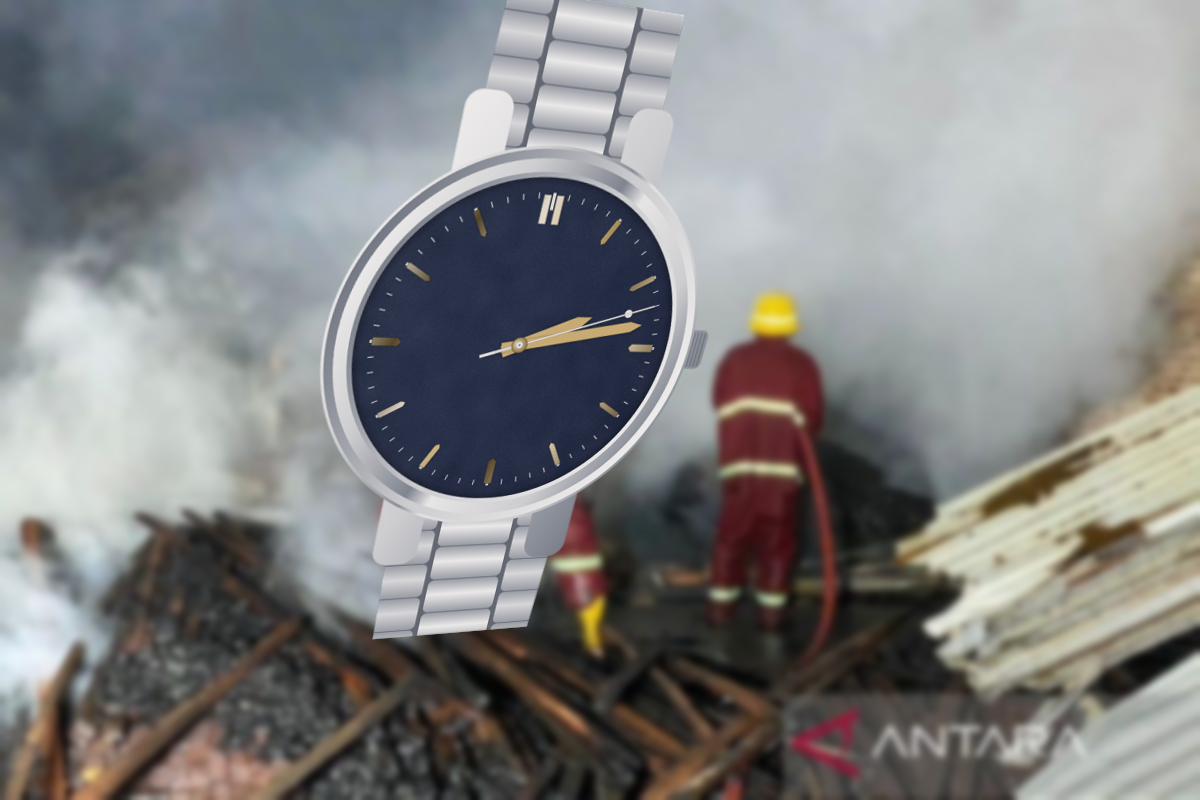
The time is 2:13:12
